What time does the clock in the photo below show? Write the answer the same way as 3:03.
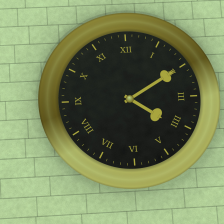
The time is 4:10
